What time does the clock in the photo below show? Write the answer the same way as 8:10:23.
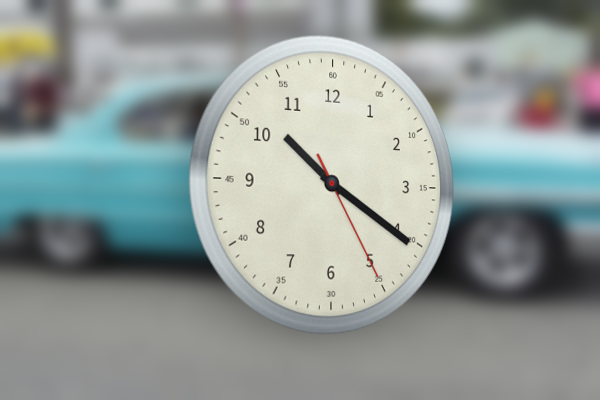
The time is 10:20:25
